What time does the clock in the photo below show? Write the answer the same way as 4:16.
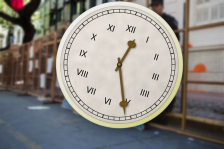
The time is 12:26
